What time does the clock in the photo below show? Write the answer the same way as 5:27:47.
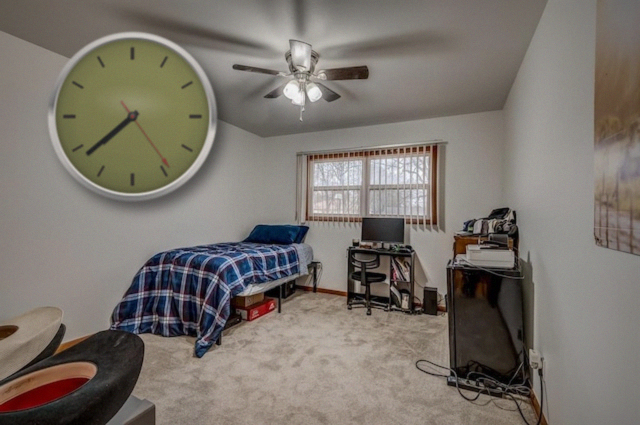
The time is 7:38:24
